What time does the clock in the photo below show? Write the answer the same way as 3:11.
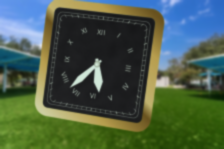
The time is 5:37
